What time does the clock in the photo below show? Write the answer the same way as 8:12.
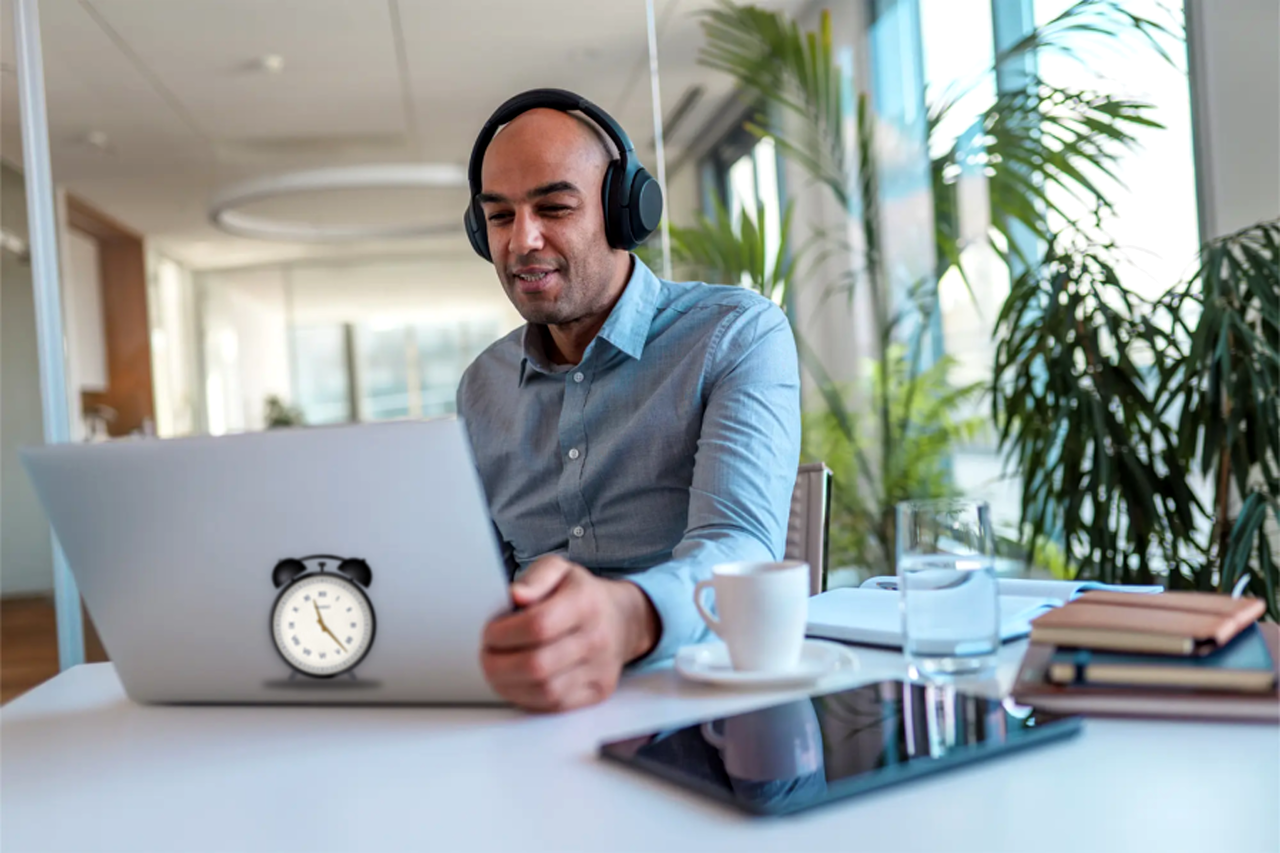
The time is 11:23
